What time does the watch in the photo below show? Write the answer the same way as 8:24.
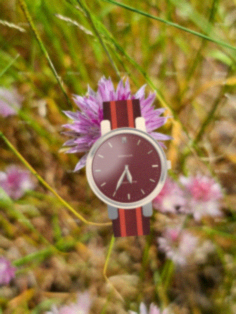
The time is 5:35
